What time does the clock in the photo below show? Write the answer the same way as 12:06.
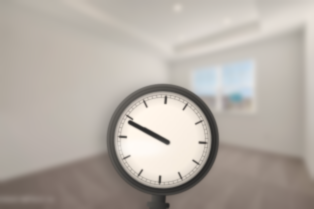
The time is 9:49
